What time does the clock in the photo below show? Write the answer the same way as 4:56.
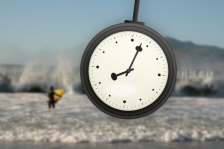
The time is 8:03
